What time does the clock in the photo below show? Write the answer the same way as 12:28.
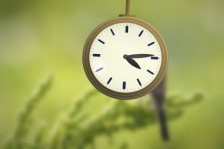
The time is 4:14
